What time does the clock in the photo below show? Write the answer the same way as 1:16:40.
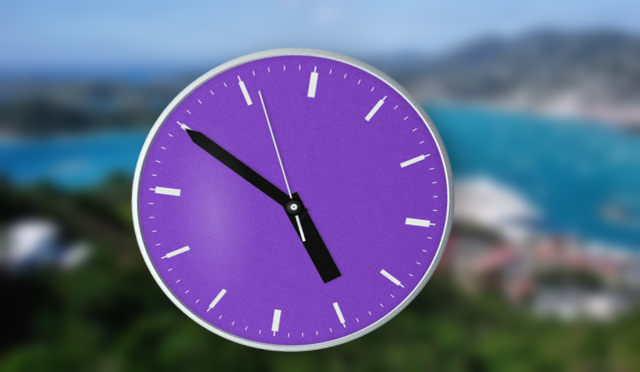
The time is 4:49:56
